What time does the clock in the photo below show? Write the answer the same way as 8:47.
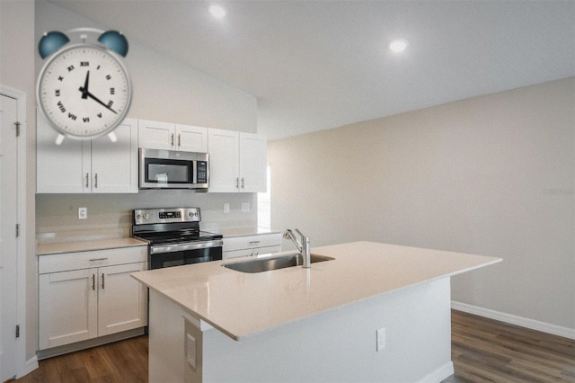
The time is 12:21
